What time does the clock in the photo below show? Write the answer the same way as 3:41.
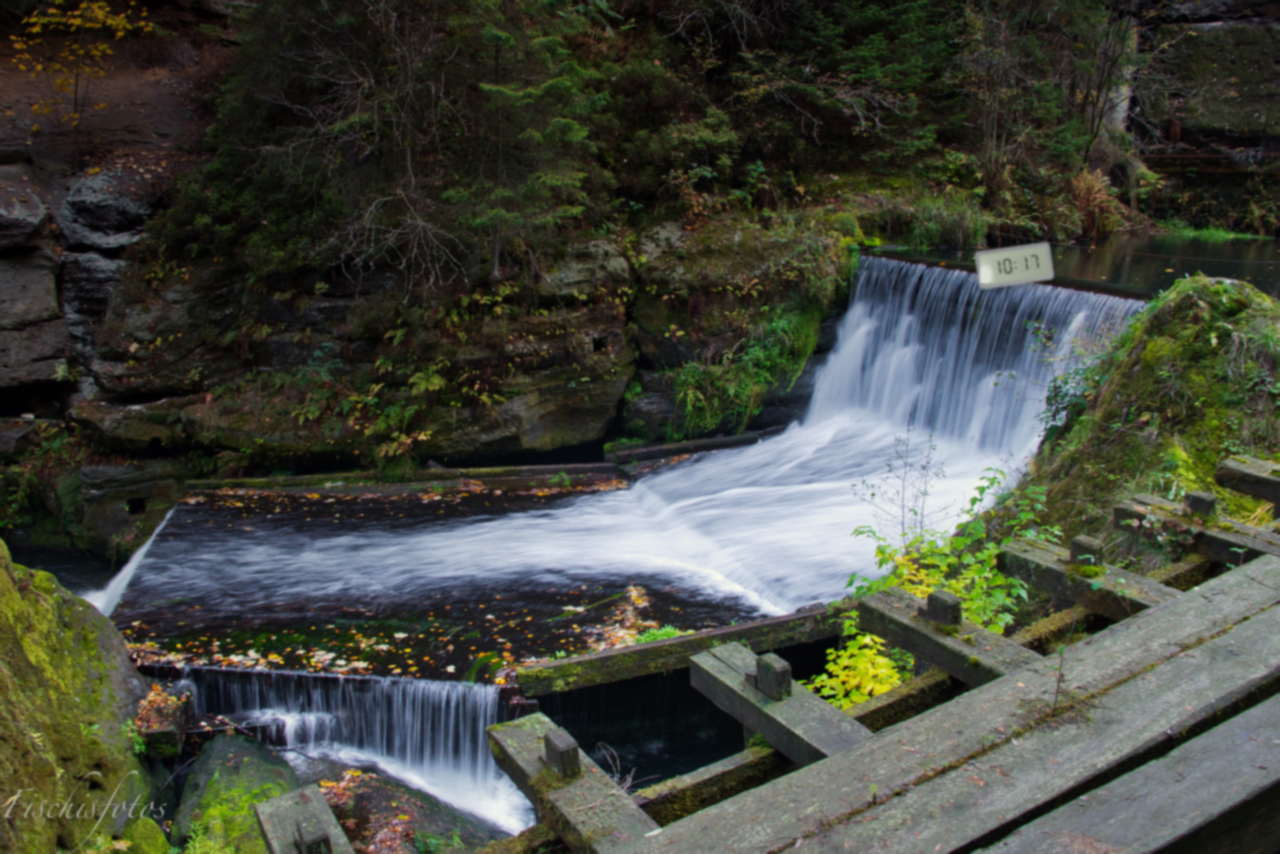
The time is 10:17
